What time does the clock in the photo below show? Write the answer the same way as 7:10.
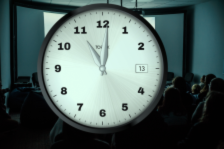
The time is 11:01
